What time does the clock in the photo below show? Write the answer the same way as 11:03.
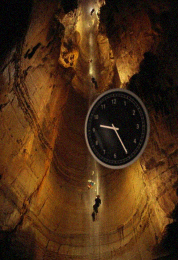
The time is 9:25
